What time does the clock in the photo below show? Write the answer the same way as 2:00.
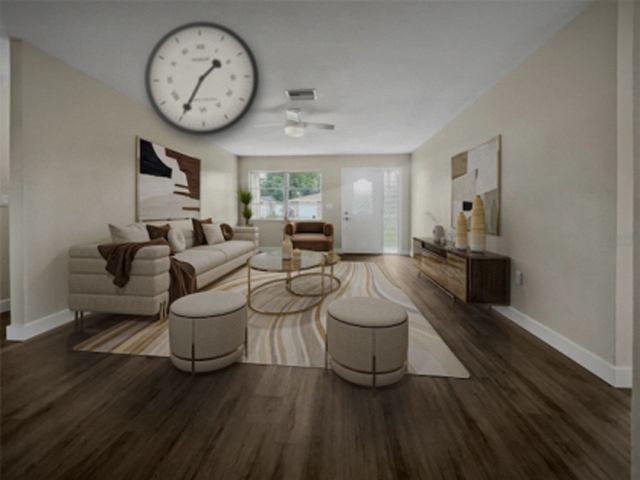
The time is 1:35
